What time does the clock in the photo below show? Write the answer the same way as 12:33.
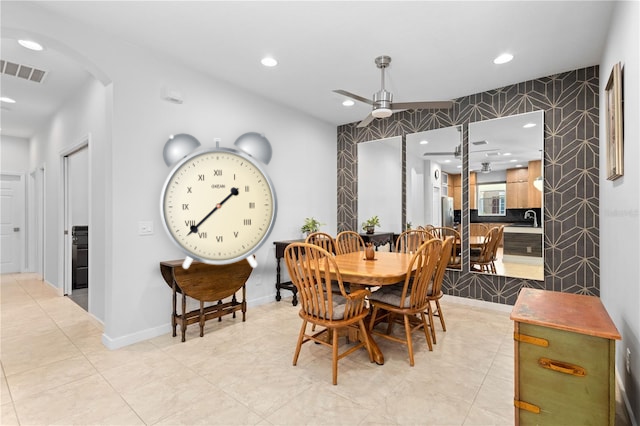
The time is 1:38
